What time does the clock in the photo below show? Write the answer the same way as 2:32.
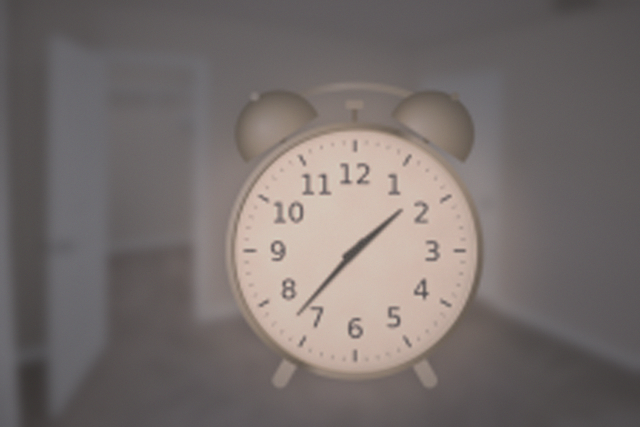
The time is 1:37
